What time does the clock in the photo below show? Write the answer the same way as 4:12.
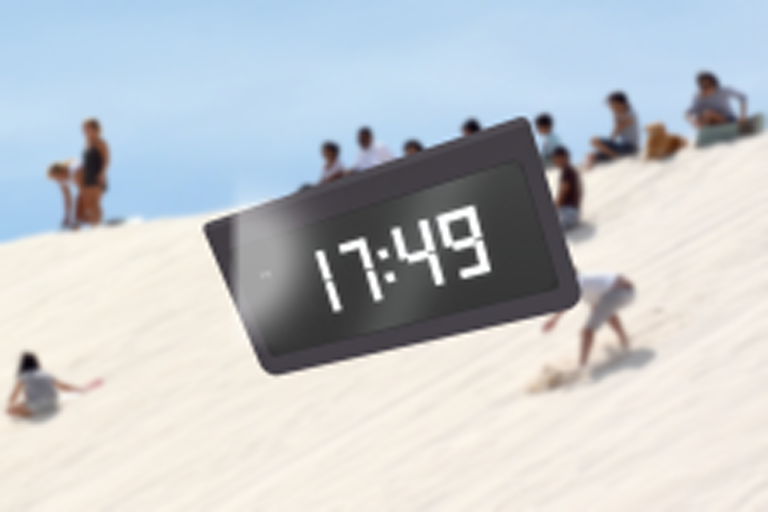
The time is 17:49
